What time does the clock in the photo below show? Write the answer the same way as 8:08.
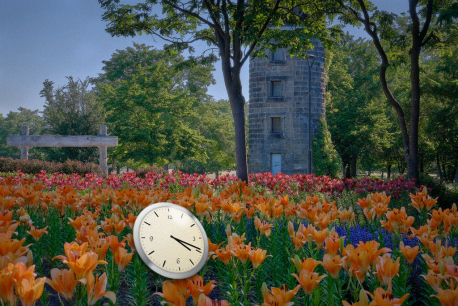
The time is 4:19
